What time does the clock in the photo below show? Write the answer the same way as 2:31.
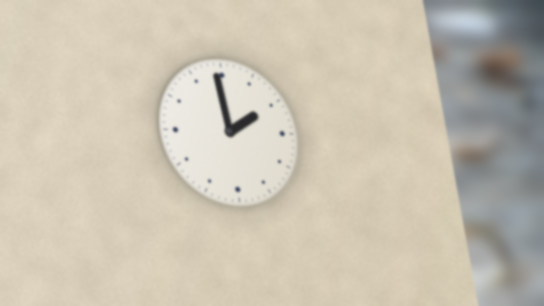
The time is 1:59
